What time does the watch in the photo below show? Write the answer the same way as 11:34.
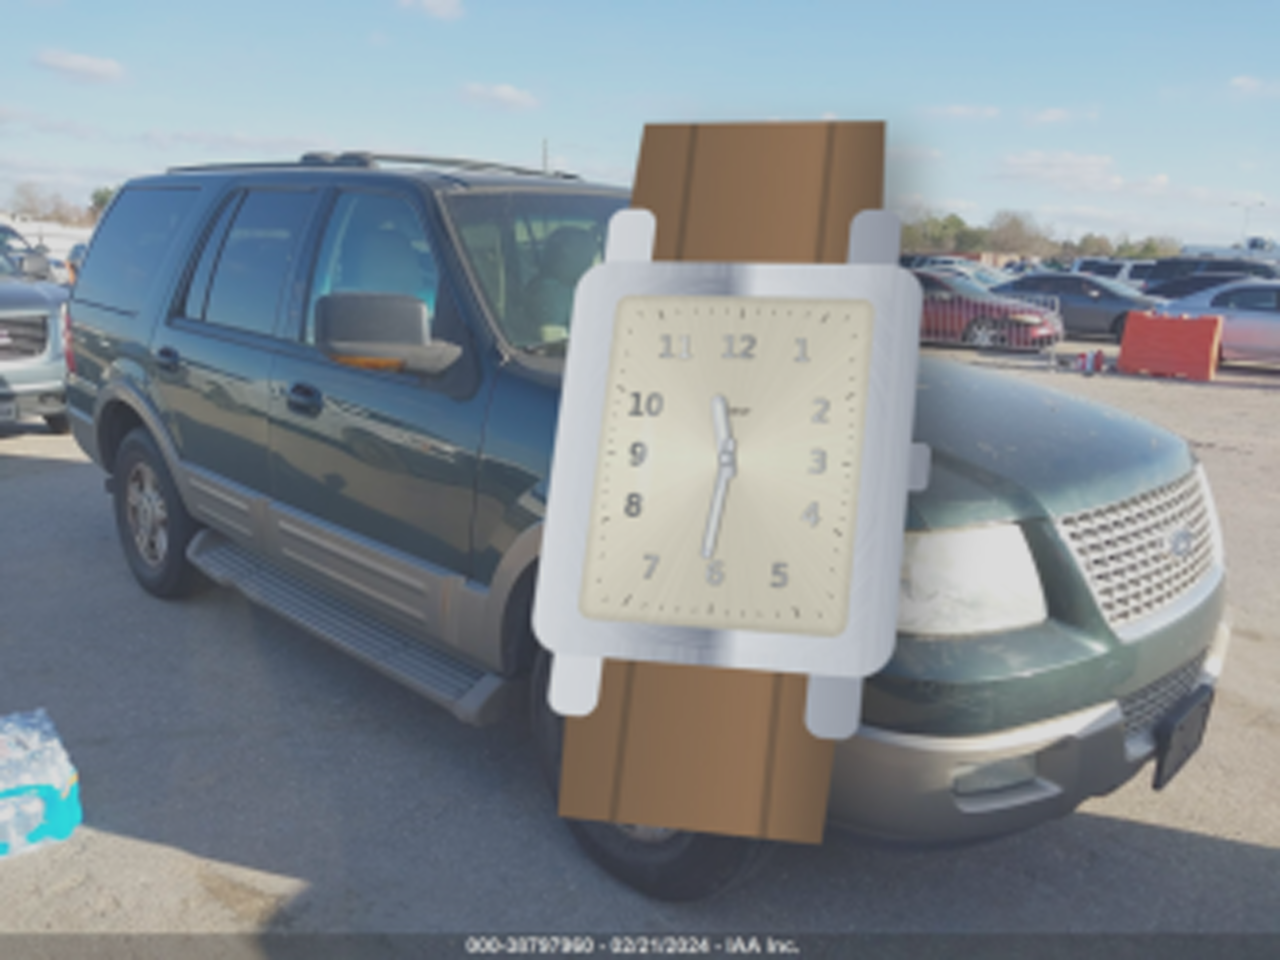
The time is 11:31
